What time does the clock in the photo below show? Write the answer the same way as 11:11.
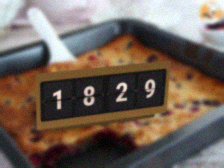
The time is 18:29
